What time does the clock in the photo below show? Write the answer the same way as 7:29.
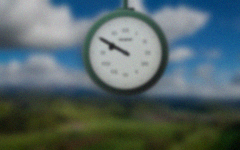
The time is 9:50
